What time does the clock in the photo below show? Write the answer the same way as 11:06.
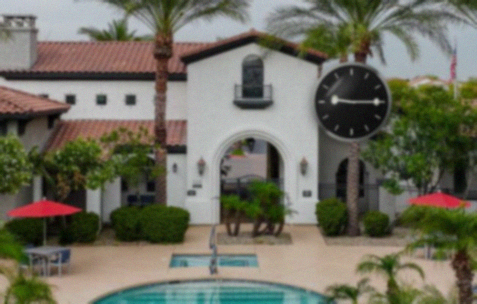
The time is 9:15
